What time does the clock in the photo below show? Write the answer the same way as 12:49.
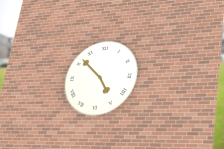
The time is 4:52
